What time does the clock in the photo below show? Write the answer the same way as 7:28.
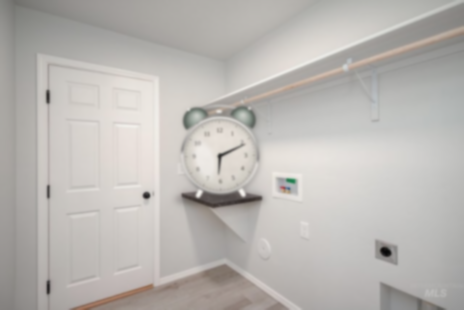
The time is 6:11
